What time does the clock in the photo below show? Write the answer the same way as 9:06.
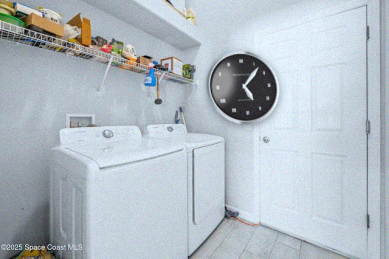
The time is 5:07
